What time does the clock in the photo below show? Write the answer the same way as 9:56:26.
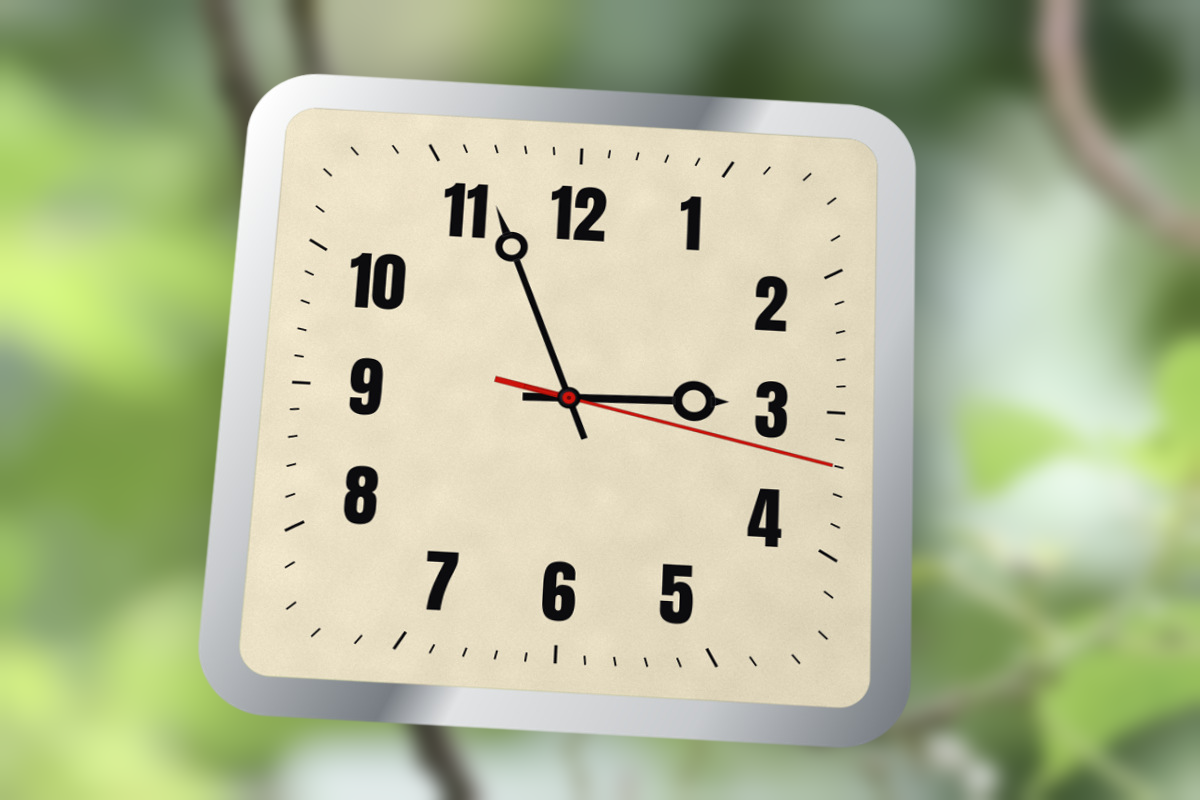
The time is 2:56:17
